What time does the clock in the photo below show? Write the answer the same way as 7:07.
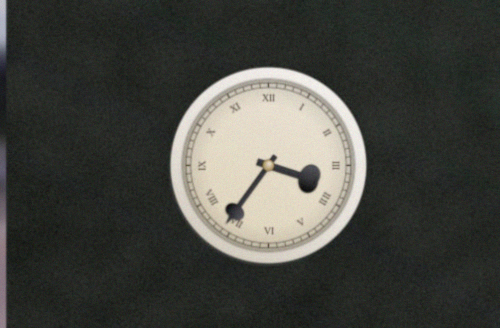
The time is 3:36
